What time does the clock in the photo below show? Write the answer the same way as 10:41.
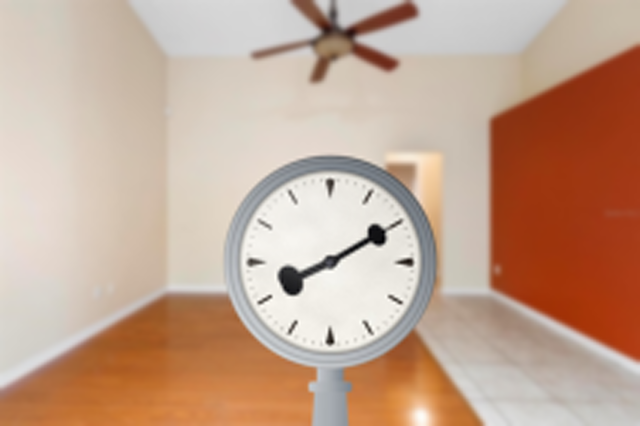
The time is 8:10
